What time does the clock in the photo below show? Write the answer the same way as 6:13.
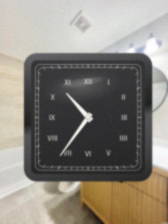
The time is 10:36
